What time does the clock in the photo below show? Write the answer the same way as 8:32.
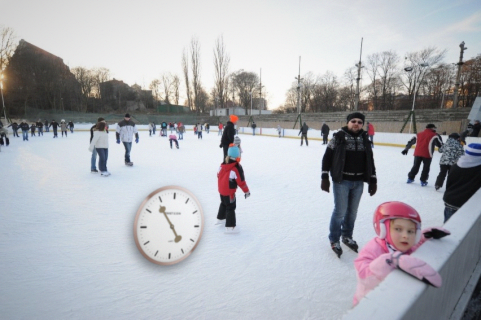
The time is 4:54
